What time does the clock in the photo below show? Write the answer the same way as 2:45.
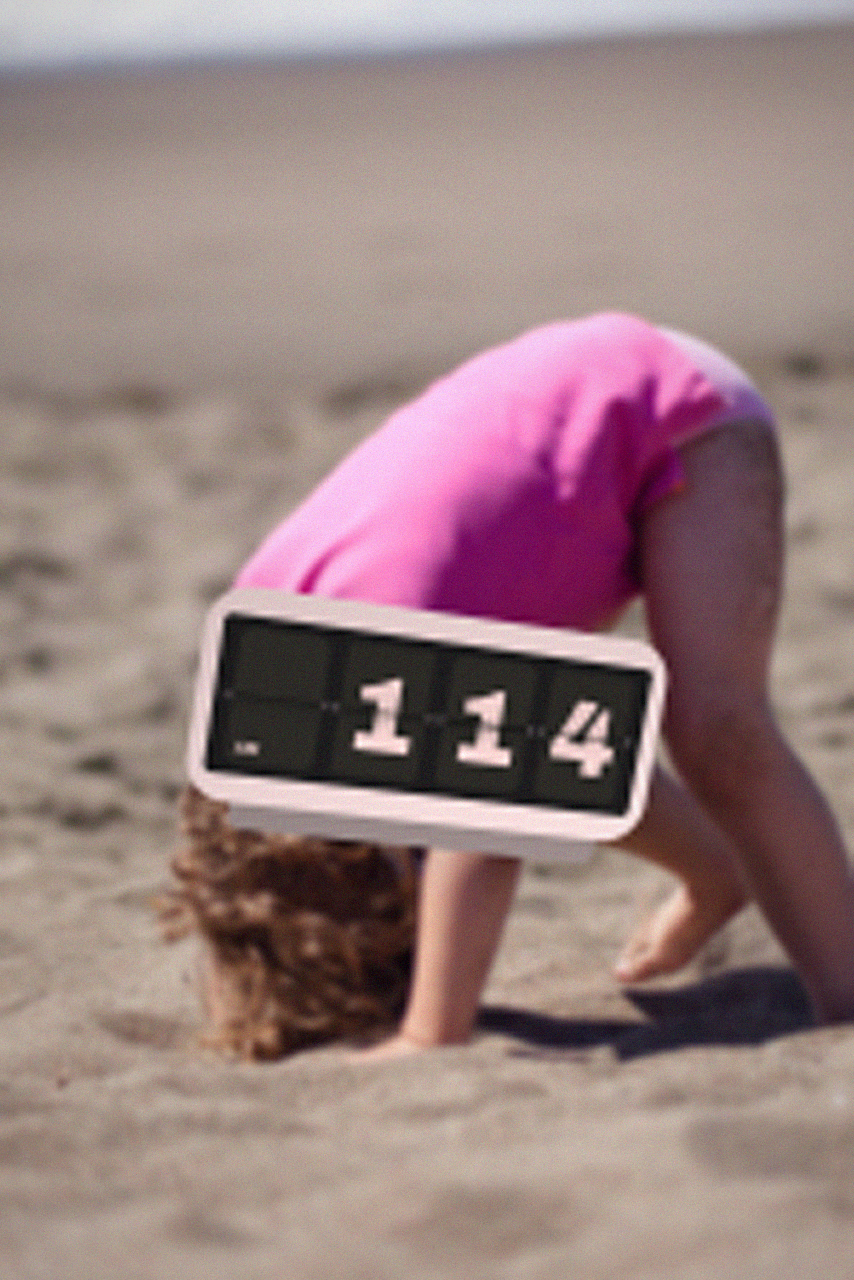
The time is 1:14
